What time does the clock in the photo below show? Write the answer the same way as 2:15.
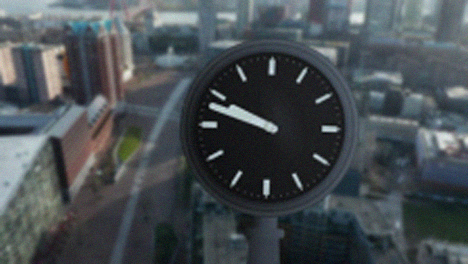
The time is 9:48
